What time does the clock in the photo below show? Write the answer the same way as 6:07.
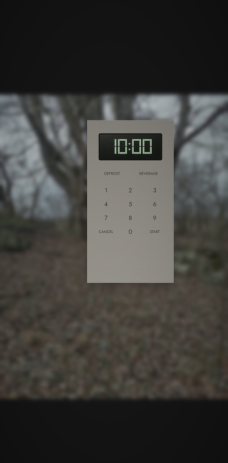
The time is 10:00
